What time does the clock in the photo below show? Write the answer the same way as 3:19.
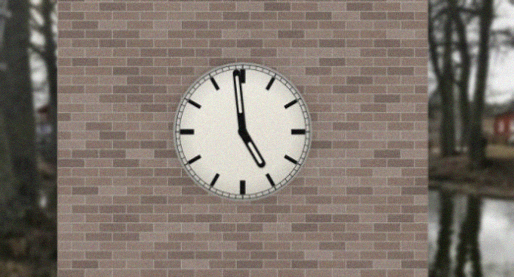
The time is 4:59
